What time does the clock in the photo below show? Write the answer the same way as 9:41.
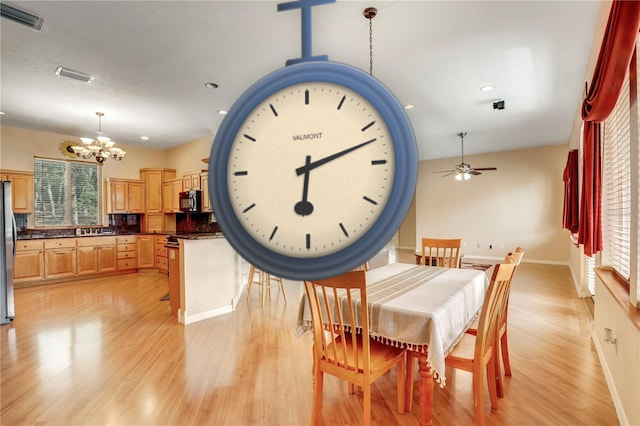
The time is 6:12
